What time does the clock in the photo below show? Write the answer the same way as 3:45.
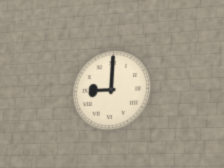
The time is 9:00
